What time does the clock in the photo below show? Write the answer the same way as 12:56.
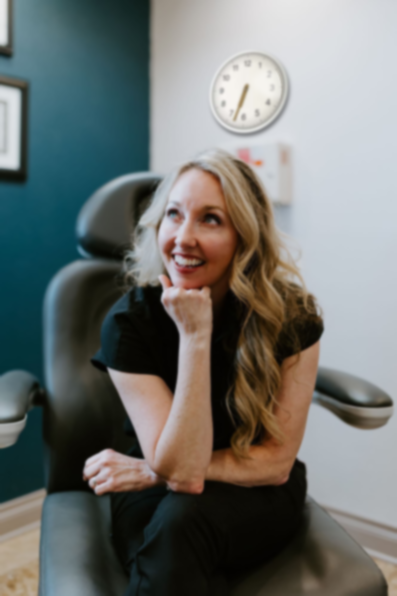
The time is 6:33
